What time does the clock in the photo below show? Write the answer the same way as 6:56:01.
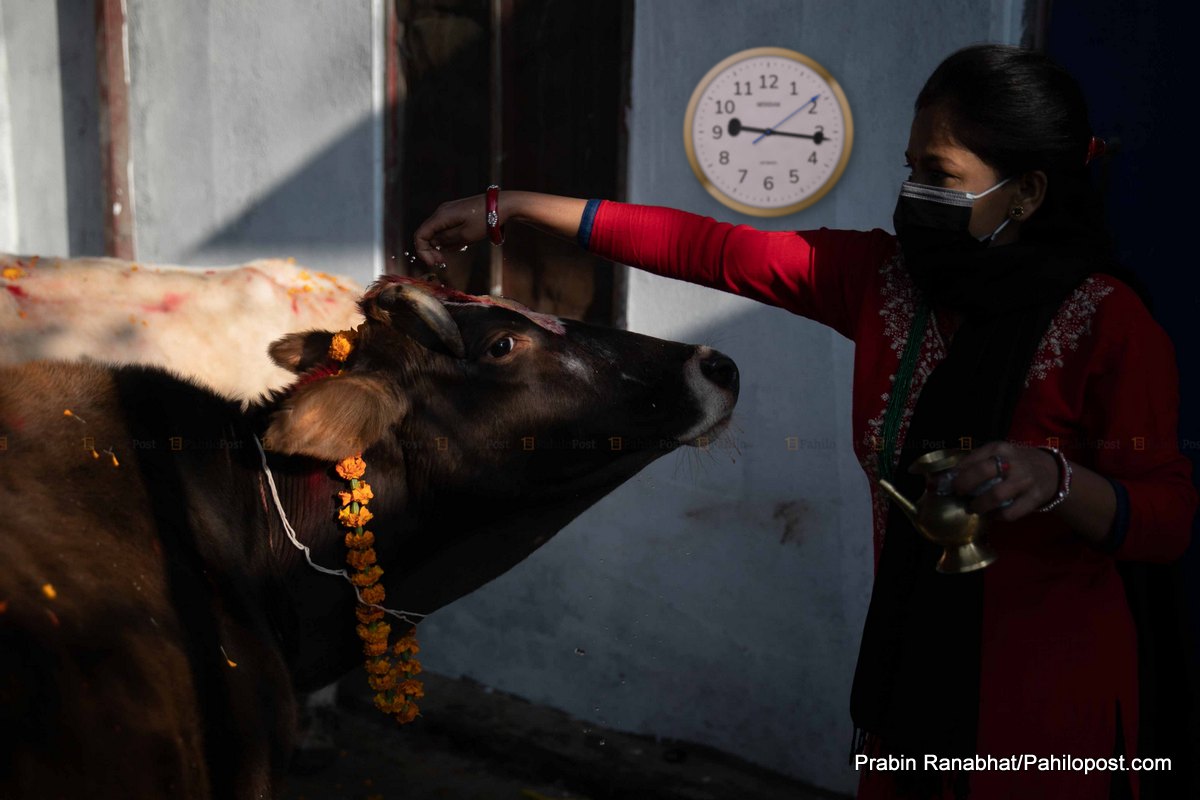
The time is 9:16:09
